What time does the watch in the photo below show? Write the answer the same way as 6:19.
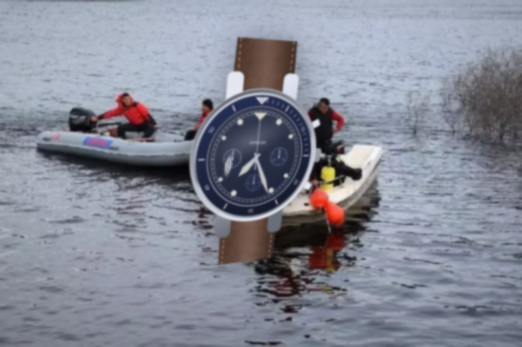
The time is 7:26
